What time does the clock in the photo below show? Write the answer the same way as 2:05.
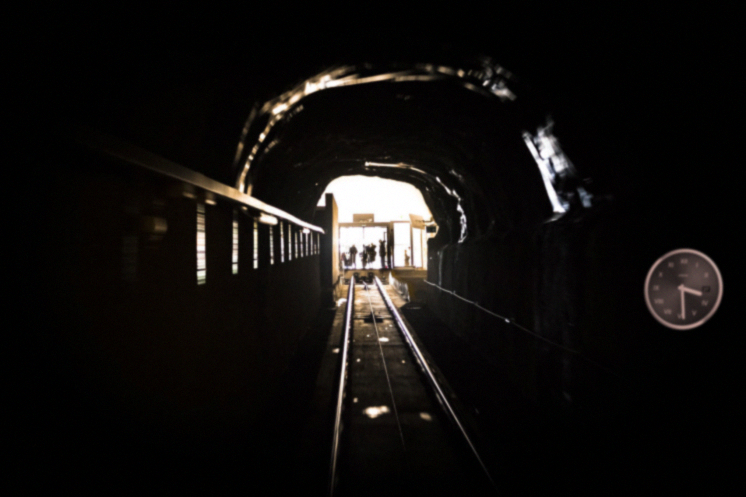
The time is 3:29
